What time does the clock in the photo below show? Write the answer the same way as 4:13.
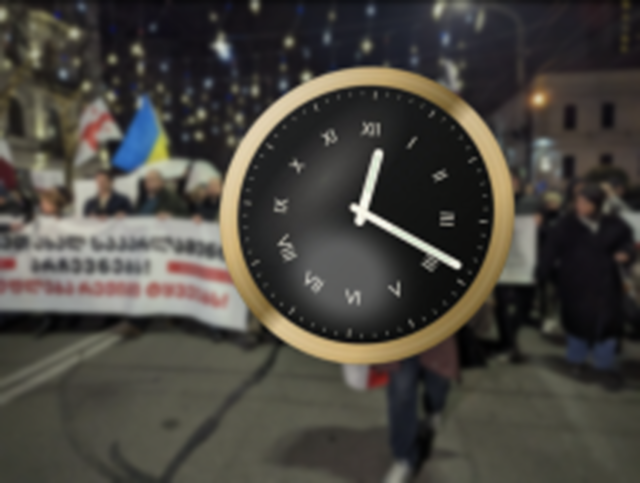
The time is 12:19
